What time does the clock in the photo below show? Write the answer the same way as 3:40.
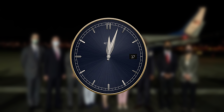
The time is 12:03
